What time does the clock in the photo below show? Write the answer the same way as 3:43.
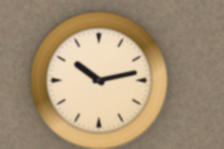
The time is 10:13
